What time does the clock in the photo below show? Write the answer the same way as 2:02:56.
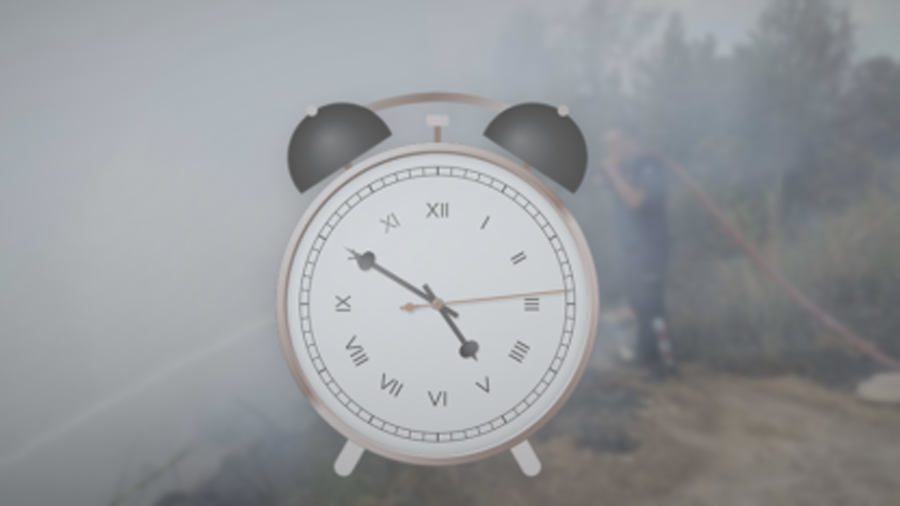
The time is 4:50:14
